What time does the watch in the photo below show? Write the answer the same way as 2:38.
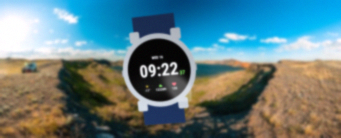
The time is 9:22
